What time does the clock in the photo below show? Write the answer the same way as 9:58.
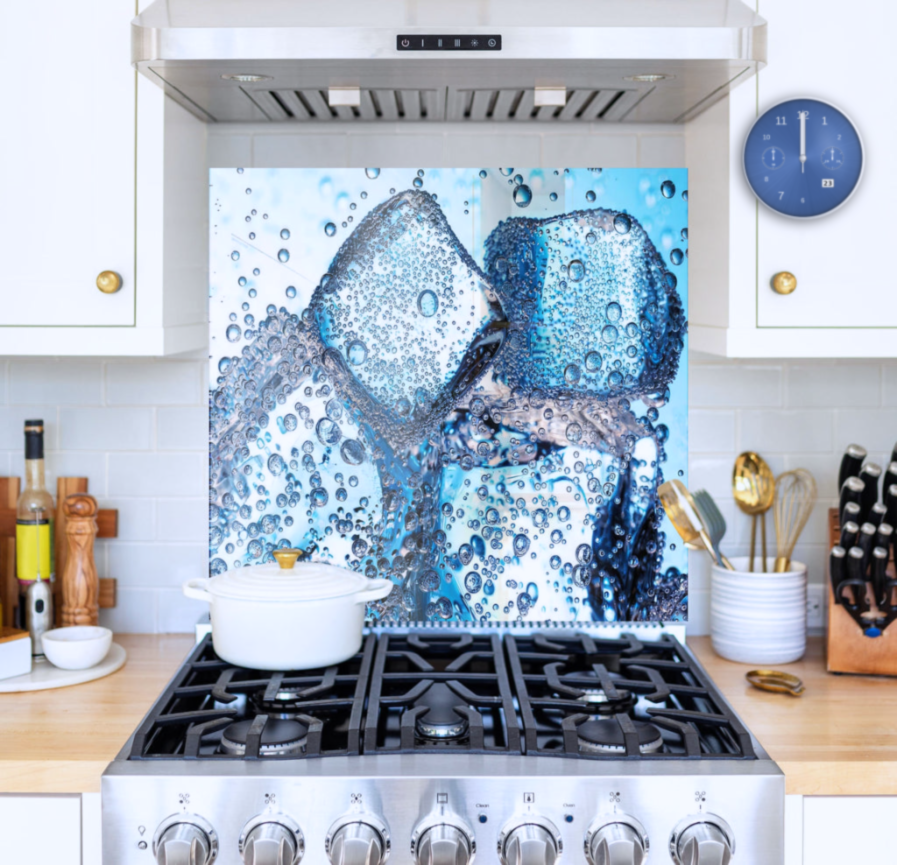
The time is 12:00
